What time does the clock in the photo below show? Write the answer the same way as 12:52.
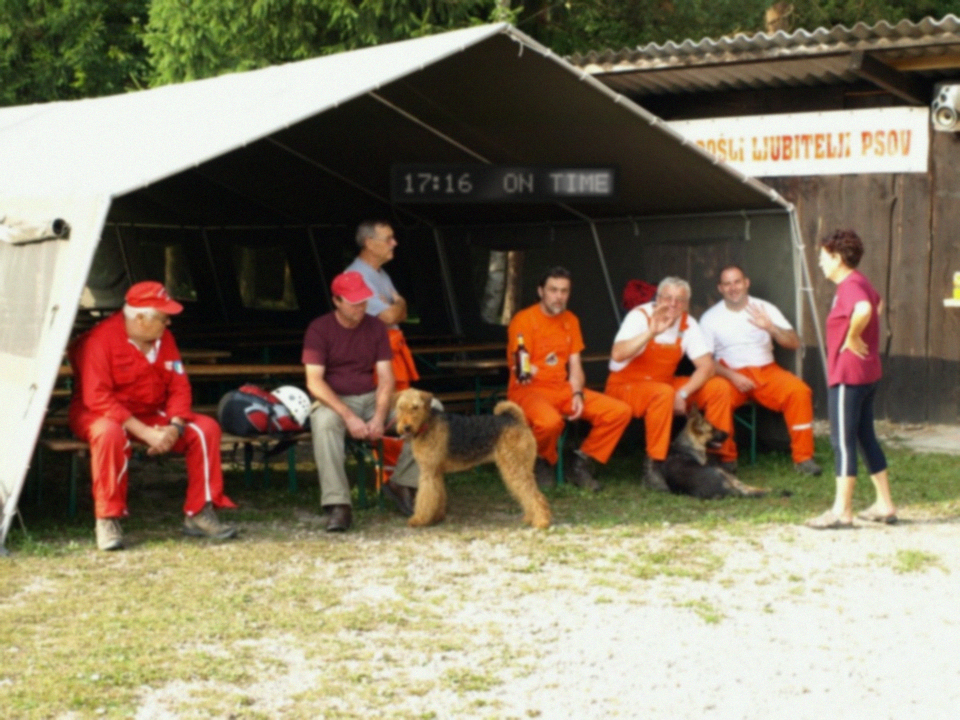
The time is 17:16
